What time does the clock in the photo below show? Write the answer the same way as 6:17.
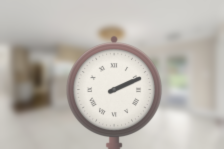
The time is 2:11
